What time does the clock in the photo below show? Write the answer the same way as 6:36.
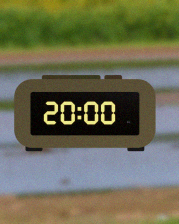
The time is 20:00
